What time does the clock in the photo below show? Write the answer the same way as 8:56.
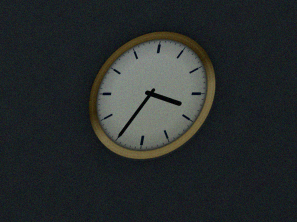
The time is 3:35
